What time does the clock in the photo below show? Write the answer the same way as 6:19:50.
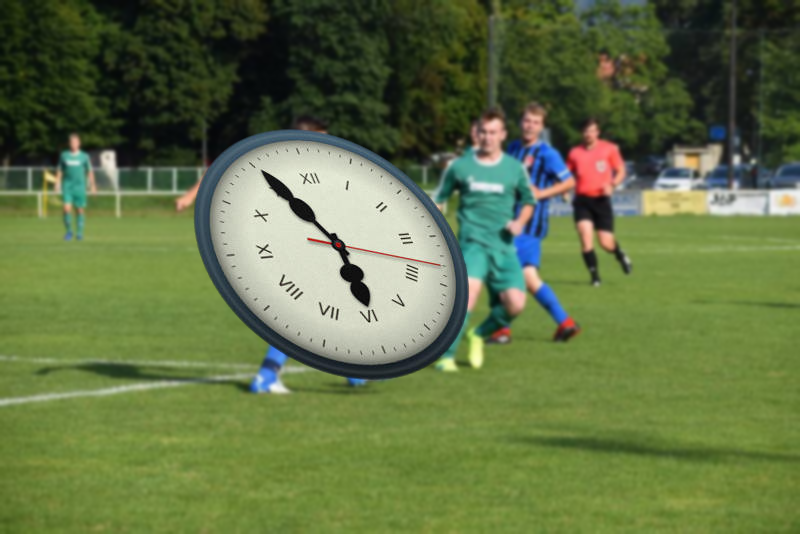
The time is 5:55:18
